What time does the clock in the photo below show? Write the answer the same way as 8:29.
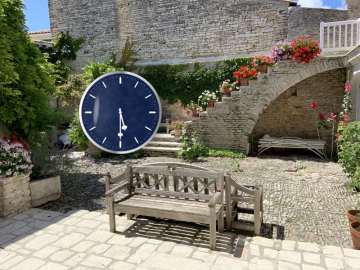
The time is 5:30
